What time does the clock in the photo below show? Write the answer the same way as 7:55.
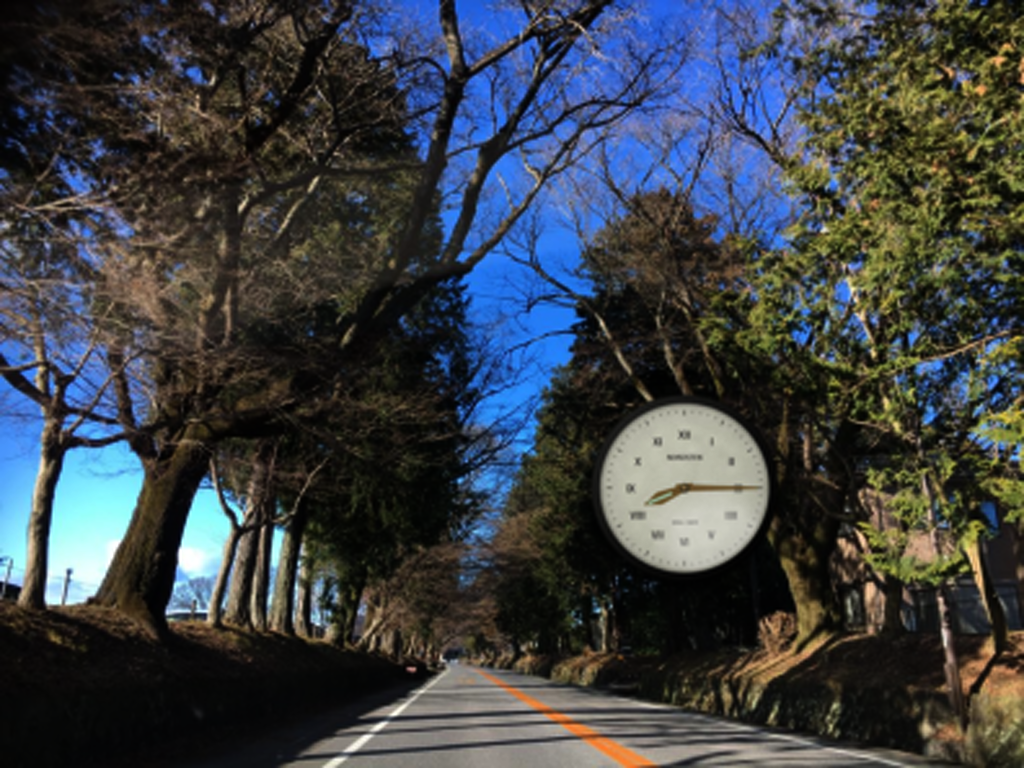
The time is 8:15
